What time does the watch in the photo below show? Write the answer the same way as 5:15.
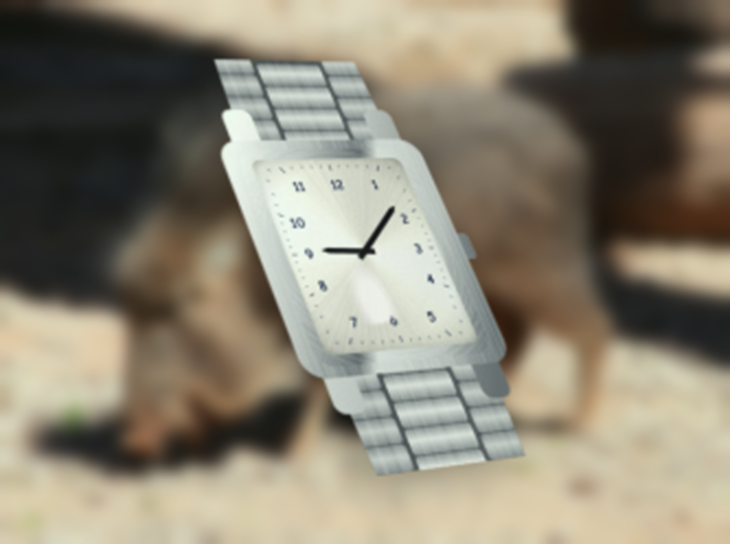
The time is 9:08
